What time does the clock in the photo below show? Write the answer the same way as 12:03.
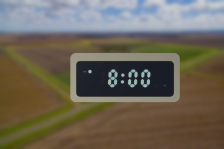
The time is 8:00
